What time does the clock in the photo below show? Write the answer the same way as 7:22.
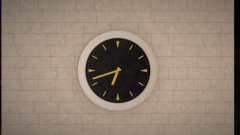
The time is 6:42
